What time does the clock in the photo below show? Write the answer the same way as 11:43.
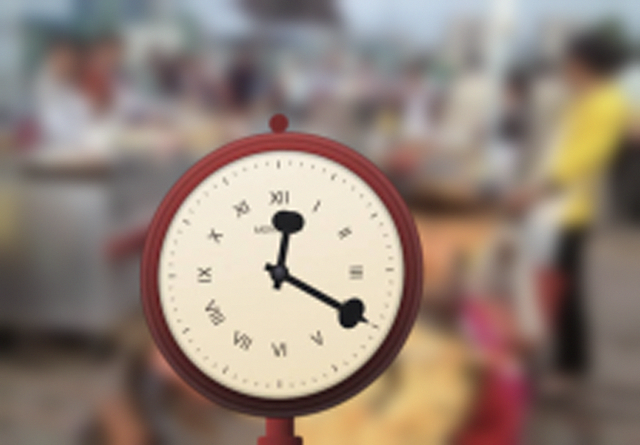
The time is 12:20
